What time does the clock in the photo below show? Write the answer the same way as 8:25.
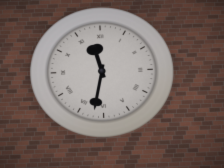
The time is 11:32
